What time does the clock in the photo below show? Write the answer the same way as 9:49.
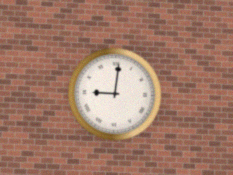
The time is 9:01
